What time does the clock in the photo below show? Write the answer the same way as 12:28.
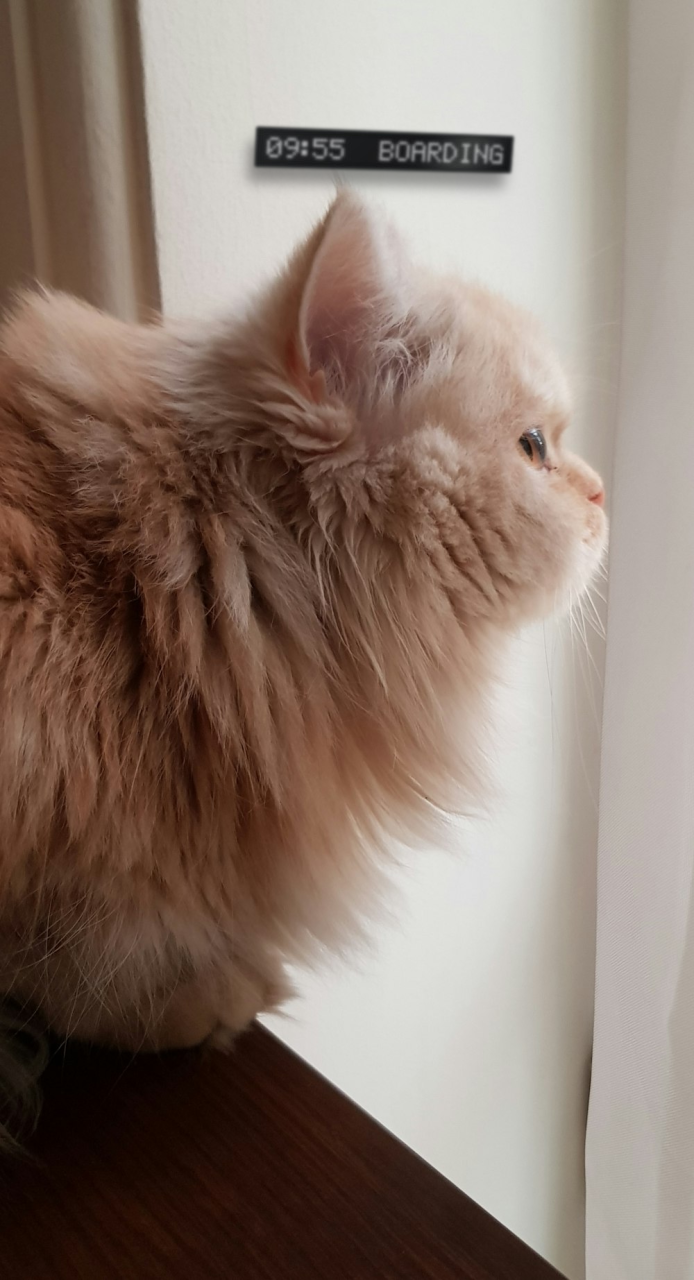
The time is 9:55
